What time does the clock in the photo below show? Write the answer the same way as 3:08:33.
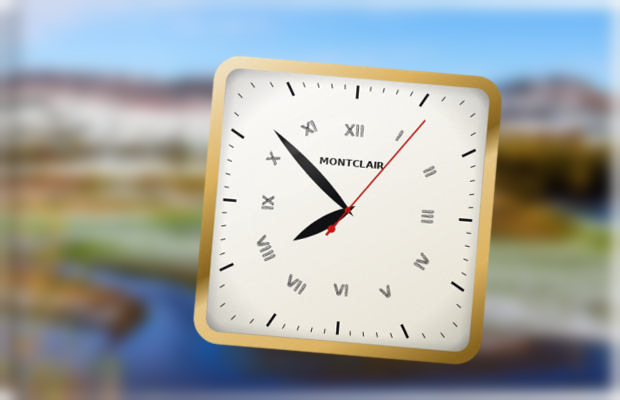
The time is 7:52:06
